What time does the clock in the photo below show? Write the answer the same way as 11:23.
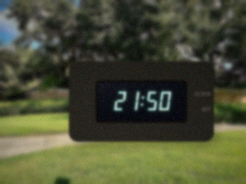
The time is 21:50
